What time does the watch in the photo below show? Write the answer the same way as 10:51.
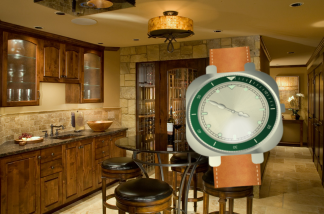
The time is 3:50
